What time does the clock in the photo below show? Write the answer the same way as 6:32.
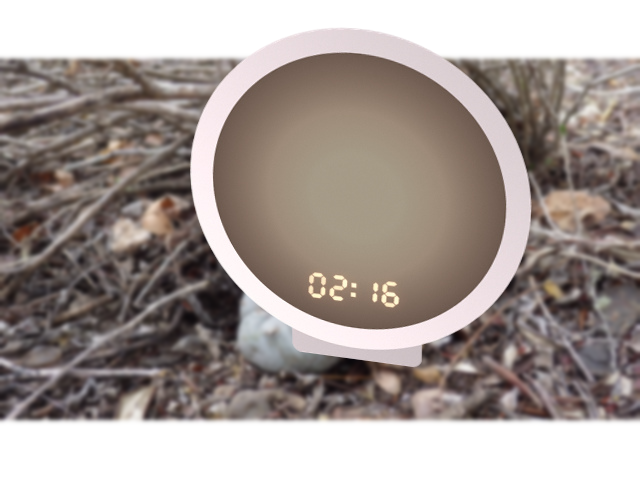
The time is 2:16
